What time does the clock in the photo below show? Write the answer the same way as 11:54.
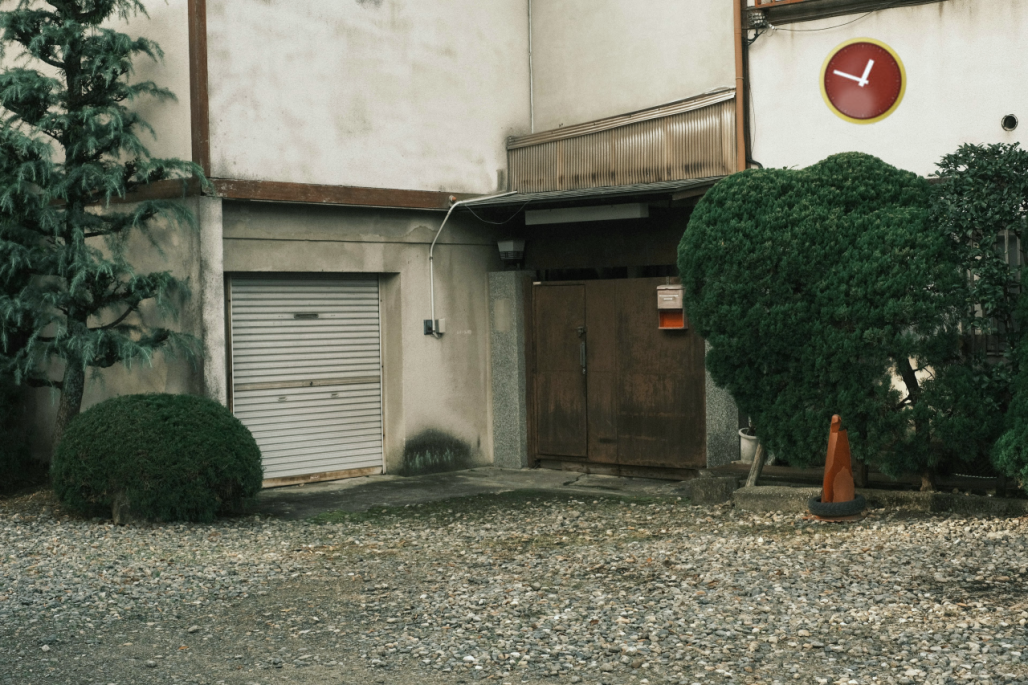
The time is 12:48
